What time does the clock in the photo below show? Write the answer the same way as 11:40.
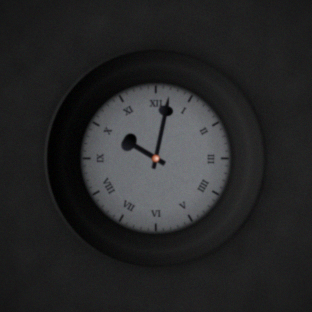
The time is 10:02
